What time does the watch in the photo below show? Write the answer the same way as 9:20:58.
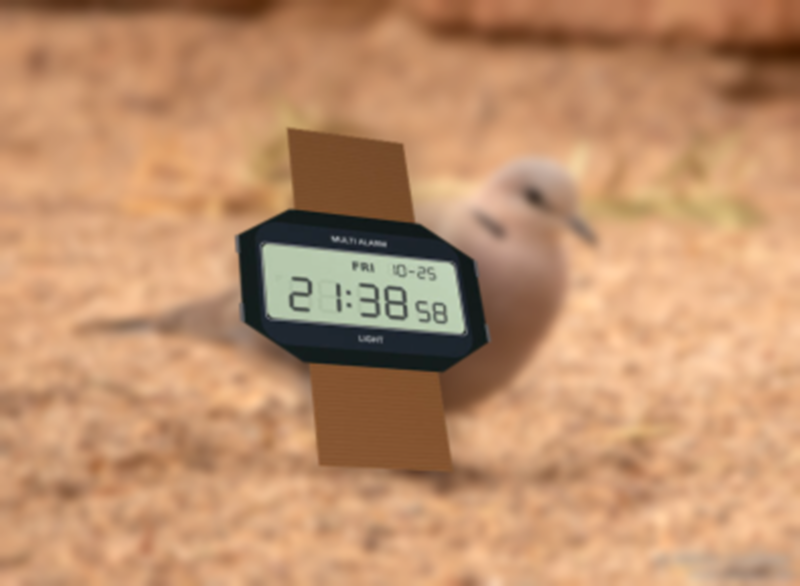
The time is 21:38:58
